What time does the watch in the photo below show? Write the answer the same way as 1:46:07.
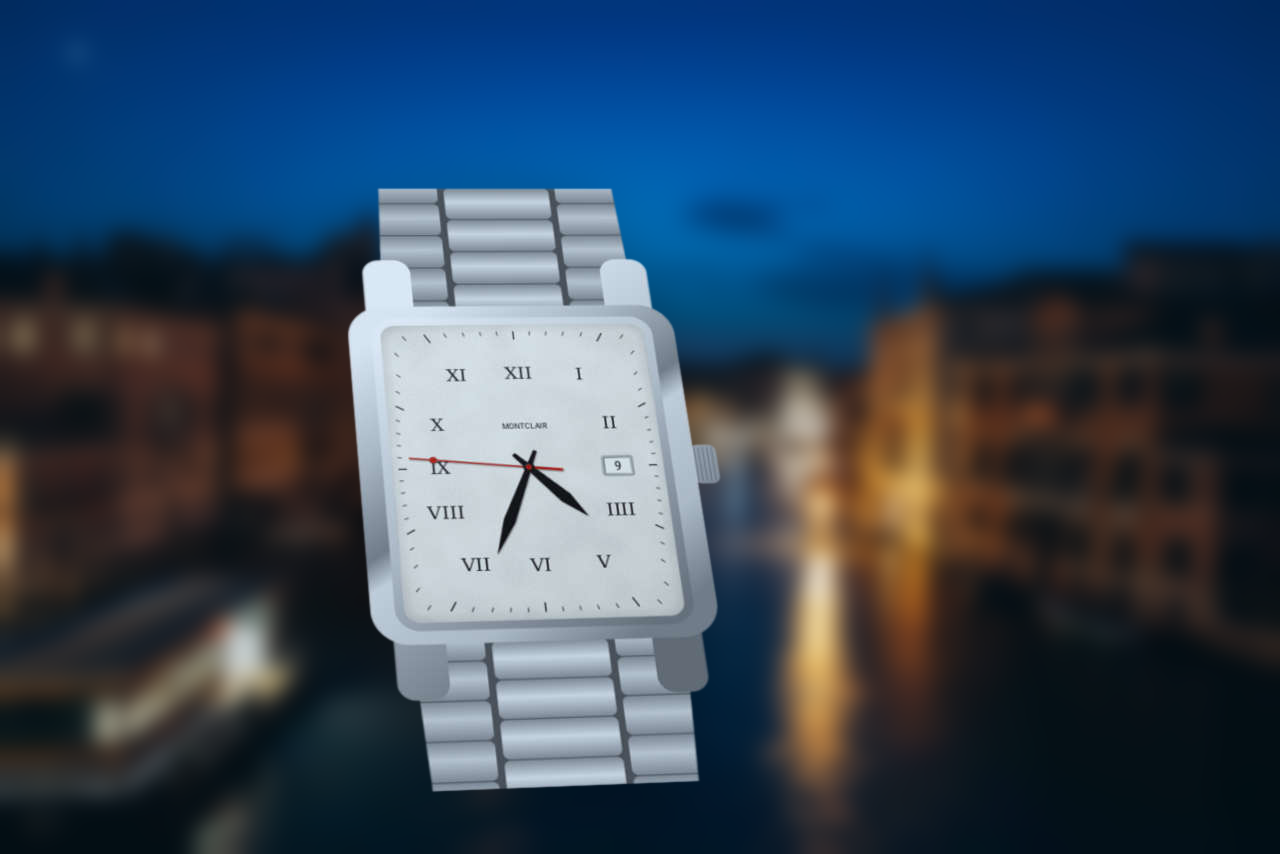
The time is 4:33:46
